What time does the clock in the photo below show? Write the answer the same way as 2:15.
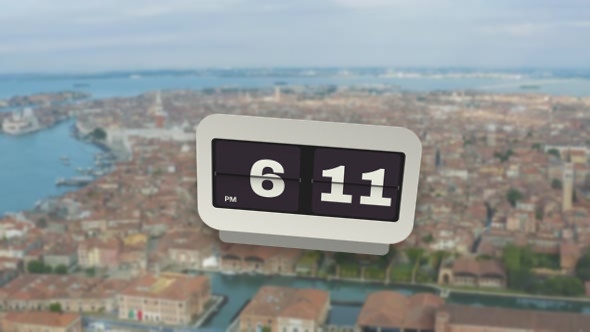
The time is 6:11
